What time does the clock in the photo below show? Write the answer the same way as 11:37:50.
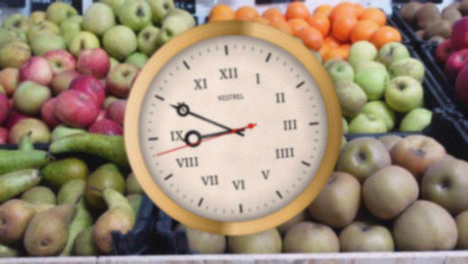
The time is 8:49:43
